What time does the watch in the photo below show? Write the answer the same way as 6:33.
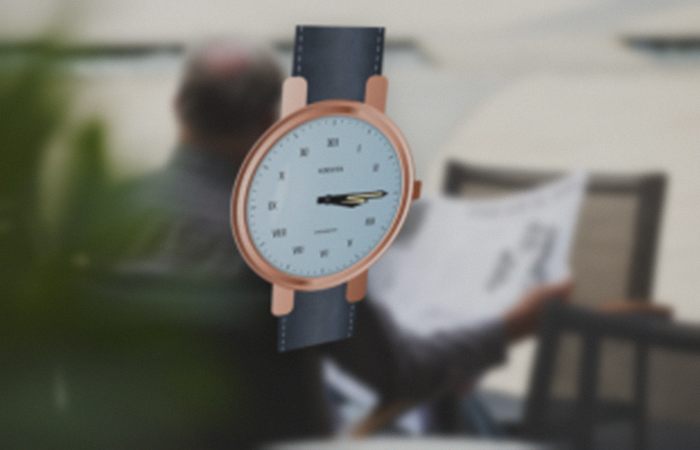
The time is 3:15
